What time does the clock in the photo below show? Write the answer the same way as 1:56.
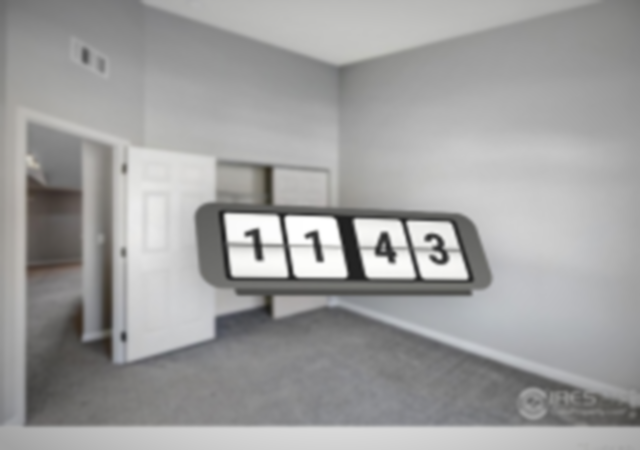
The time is 11:43
